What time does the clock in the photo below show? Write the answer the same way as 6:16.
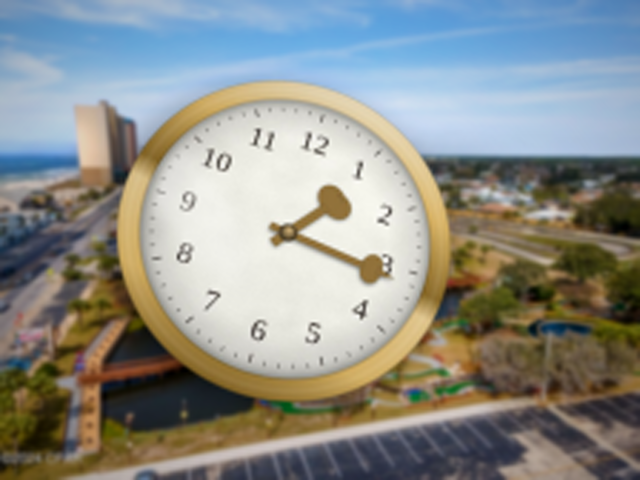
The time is 1:16
